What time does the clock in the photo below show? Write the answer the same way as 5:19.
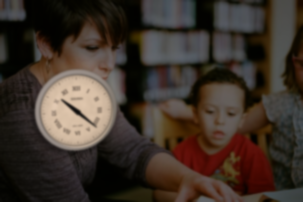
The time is 10:22
